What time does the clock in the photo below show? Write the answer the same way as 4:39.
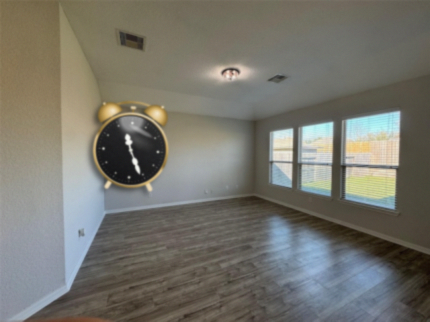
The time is 11:26
